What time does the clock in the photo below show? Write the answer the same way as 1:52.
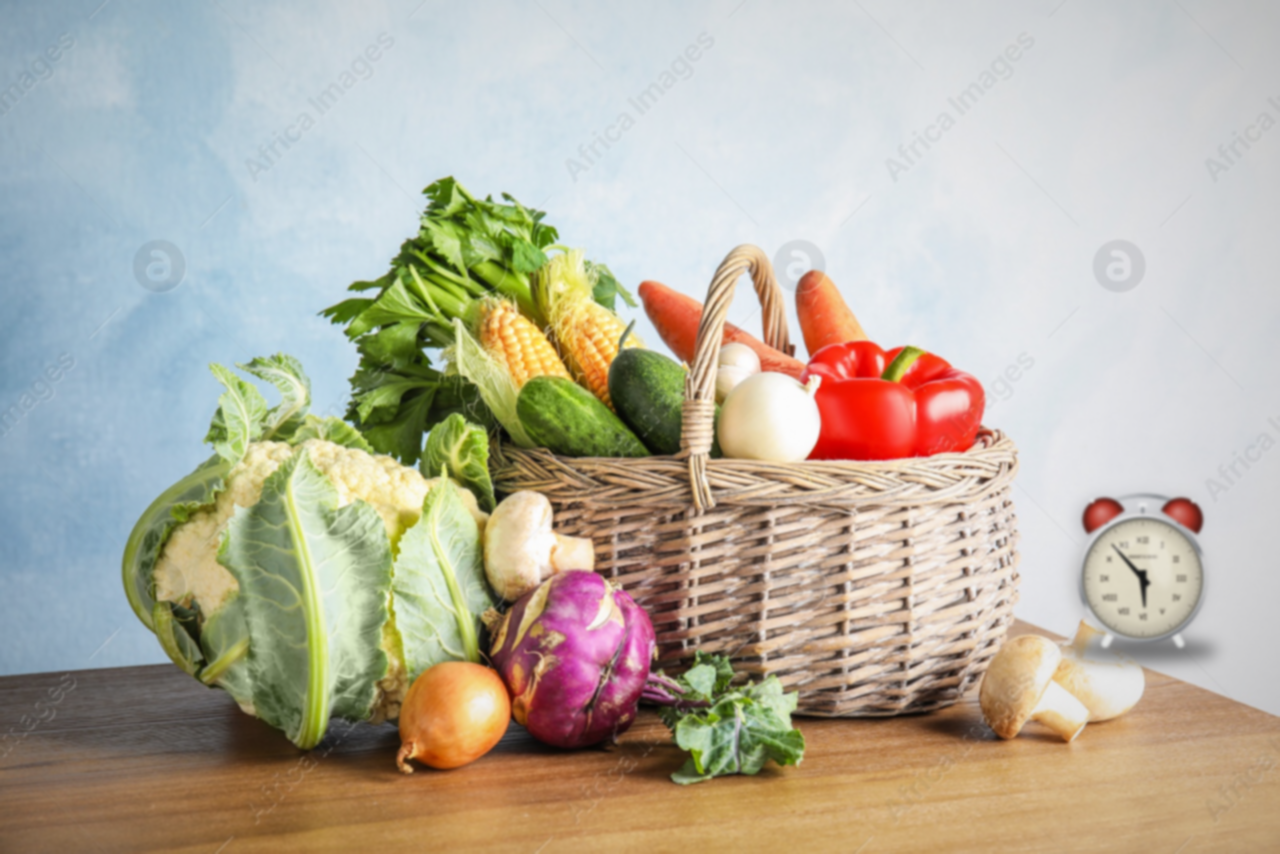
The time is 5:53
